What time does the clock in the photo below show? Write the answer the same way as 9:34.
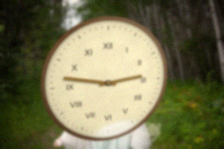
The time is 2:47
